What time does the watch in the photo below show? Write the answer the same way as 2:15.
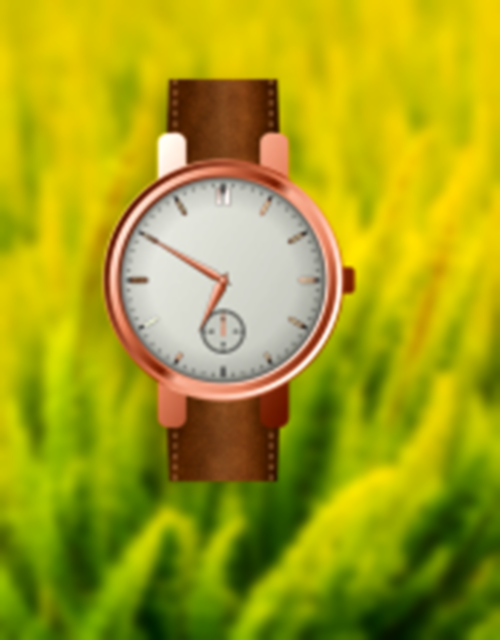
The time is 6:50
